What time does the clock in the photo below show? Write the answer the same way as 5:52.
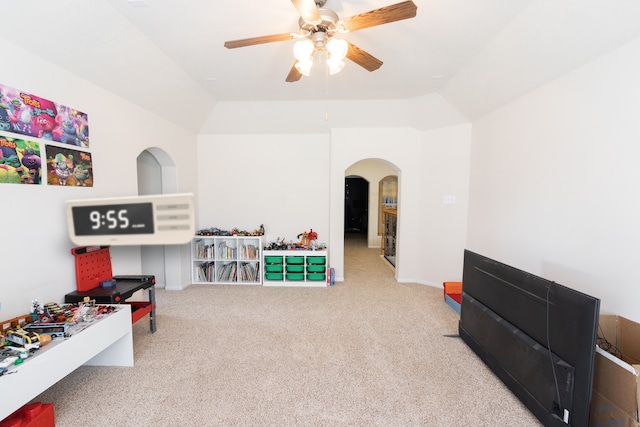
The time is 9:55
